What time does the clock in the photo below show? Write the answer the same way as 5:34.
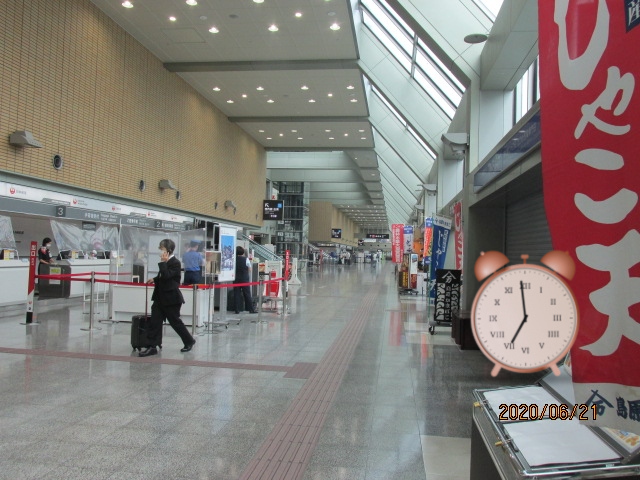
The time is 6:59
